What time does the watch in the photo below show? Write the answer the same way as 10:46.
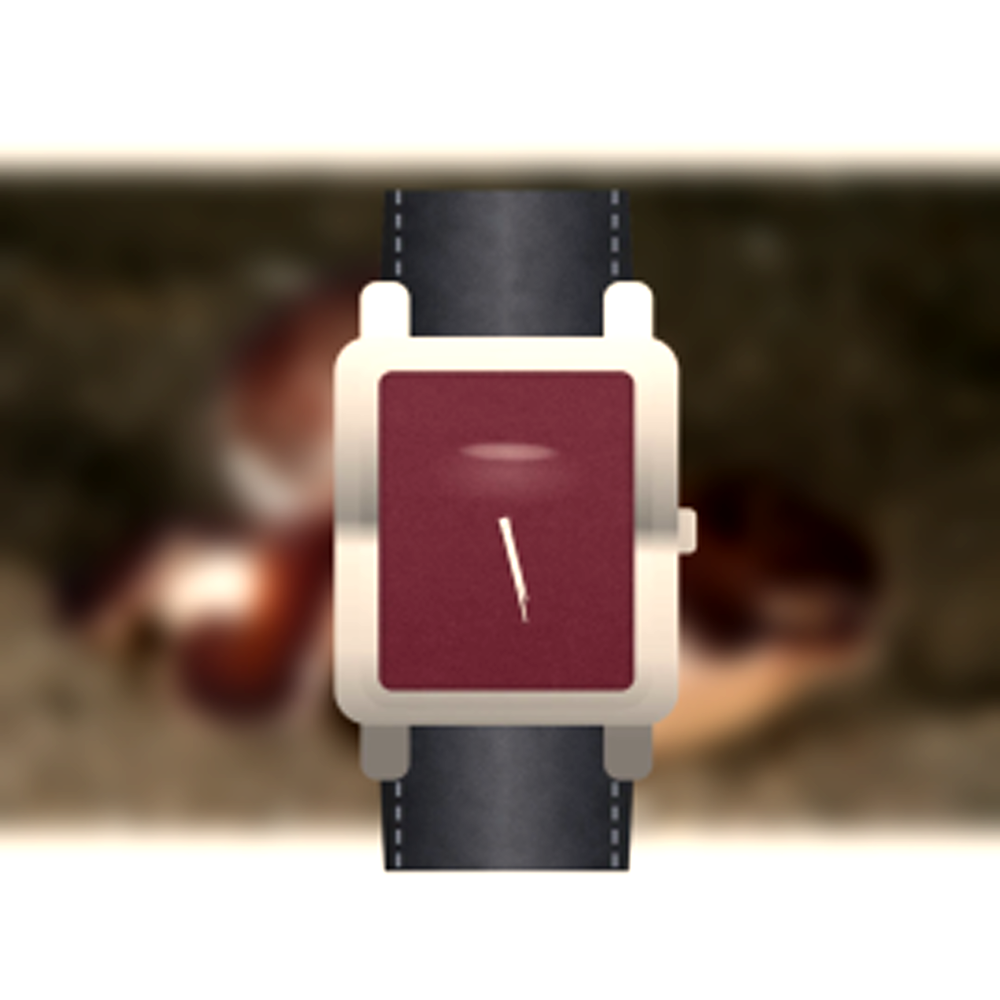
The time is 5:28
